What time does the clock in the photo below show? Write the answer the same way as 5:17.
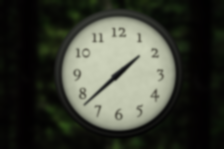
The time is 1:38
